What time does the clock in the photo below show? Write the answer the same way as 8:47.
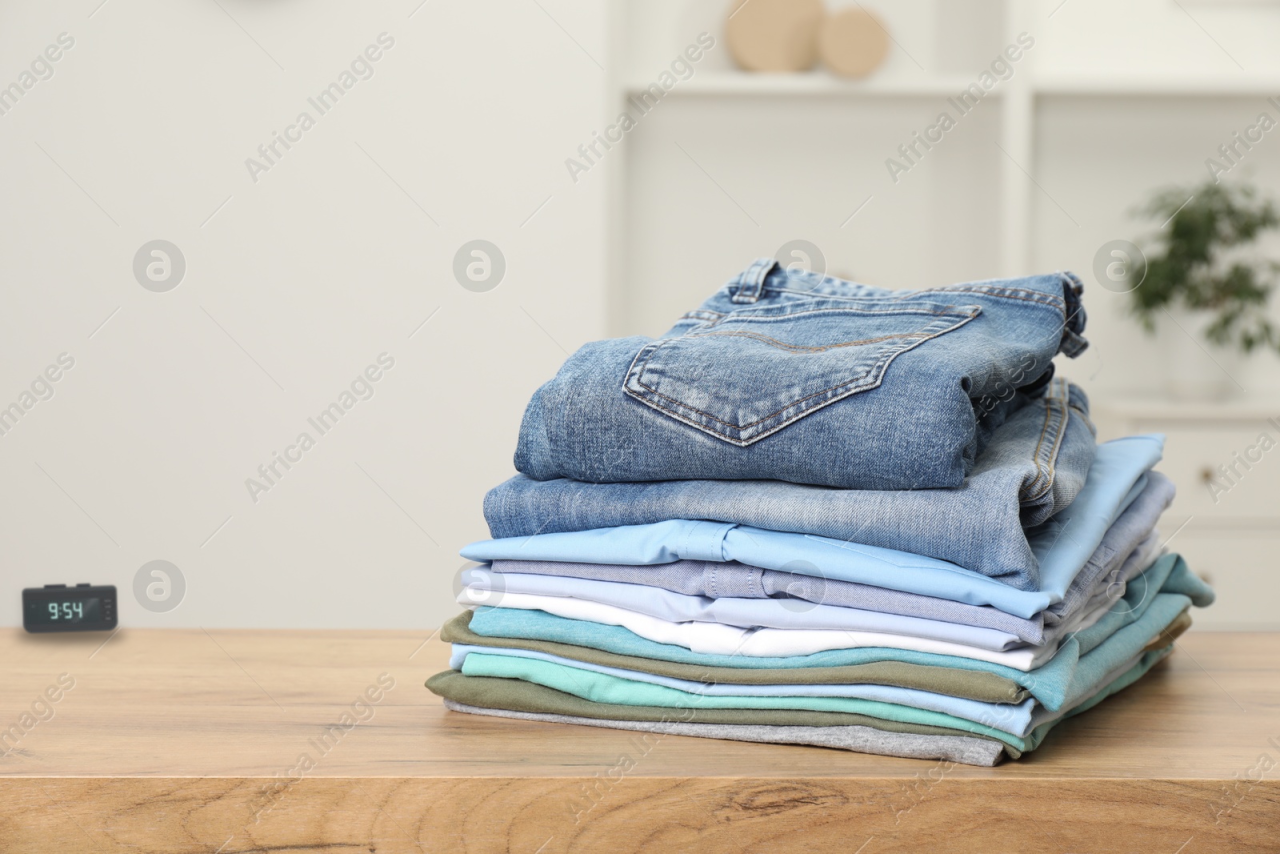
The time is 9:54
